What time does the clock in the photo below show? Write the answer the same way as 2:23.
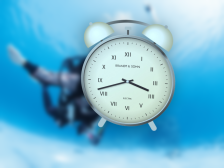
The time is 3:42
